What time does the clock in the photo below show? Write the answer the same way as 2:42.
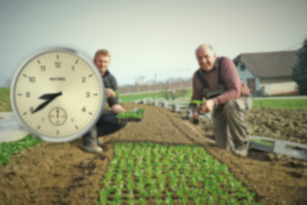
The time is 8:39
